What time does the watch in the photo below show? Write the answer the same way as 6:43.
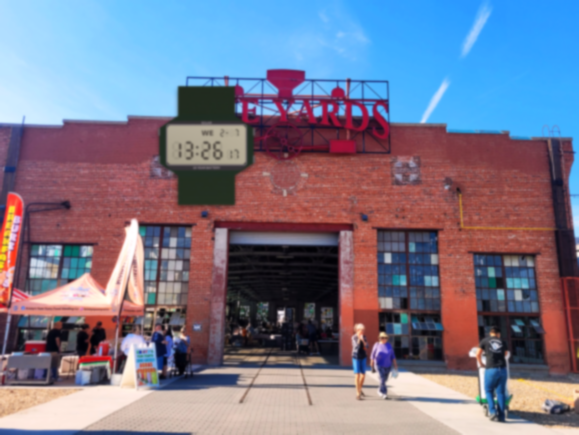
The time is 13:26
